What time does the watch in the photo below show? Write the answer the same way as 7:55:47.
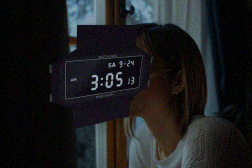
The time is 3:05:13
